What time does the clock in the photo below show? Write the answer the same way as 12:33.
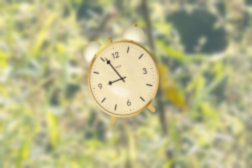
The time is 8:56
